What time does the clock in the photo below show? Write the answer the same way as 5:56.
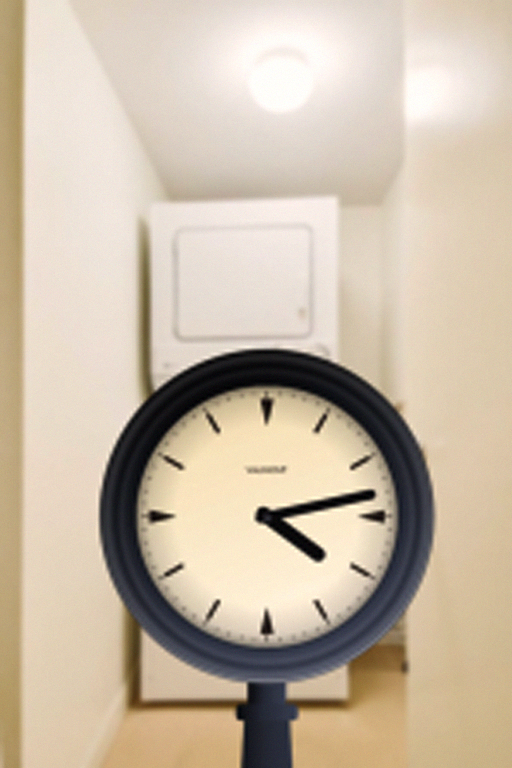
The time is 4:13
